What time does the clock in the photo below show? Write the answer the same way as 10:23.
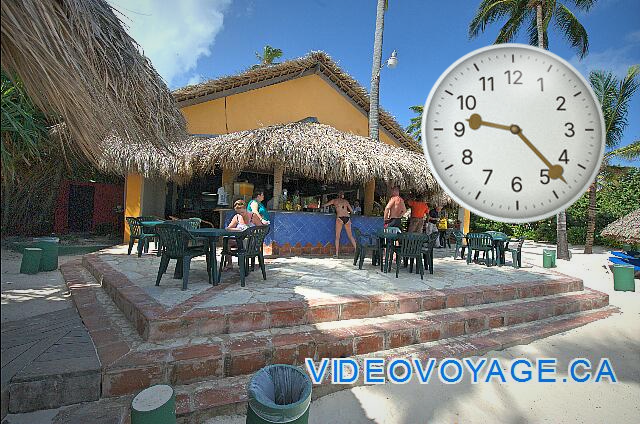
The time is 9:23
